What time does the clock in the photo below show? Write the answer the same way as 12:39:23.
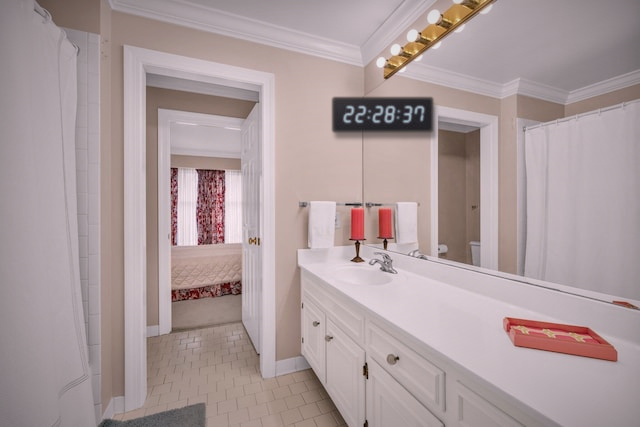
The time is 22:28:37
